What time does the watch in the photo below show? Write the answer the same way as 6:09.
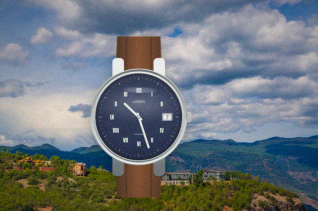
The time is 10:27
